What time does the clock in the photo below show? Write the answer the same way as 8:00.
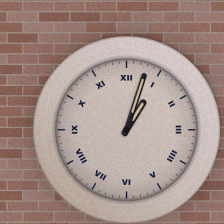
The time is 1:03
